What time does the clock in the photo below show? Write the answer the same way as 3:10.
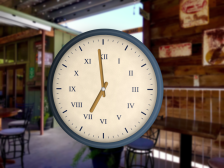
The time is 6:59
